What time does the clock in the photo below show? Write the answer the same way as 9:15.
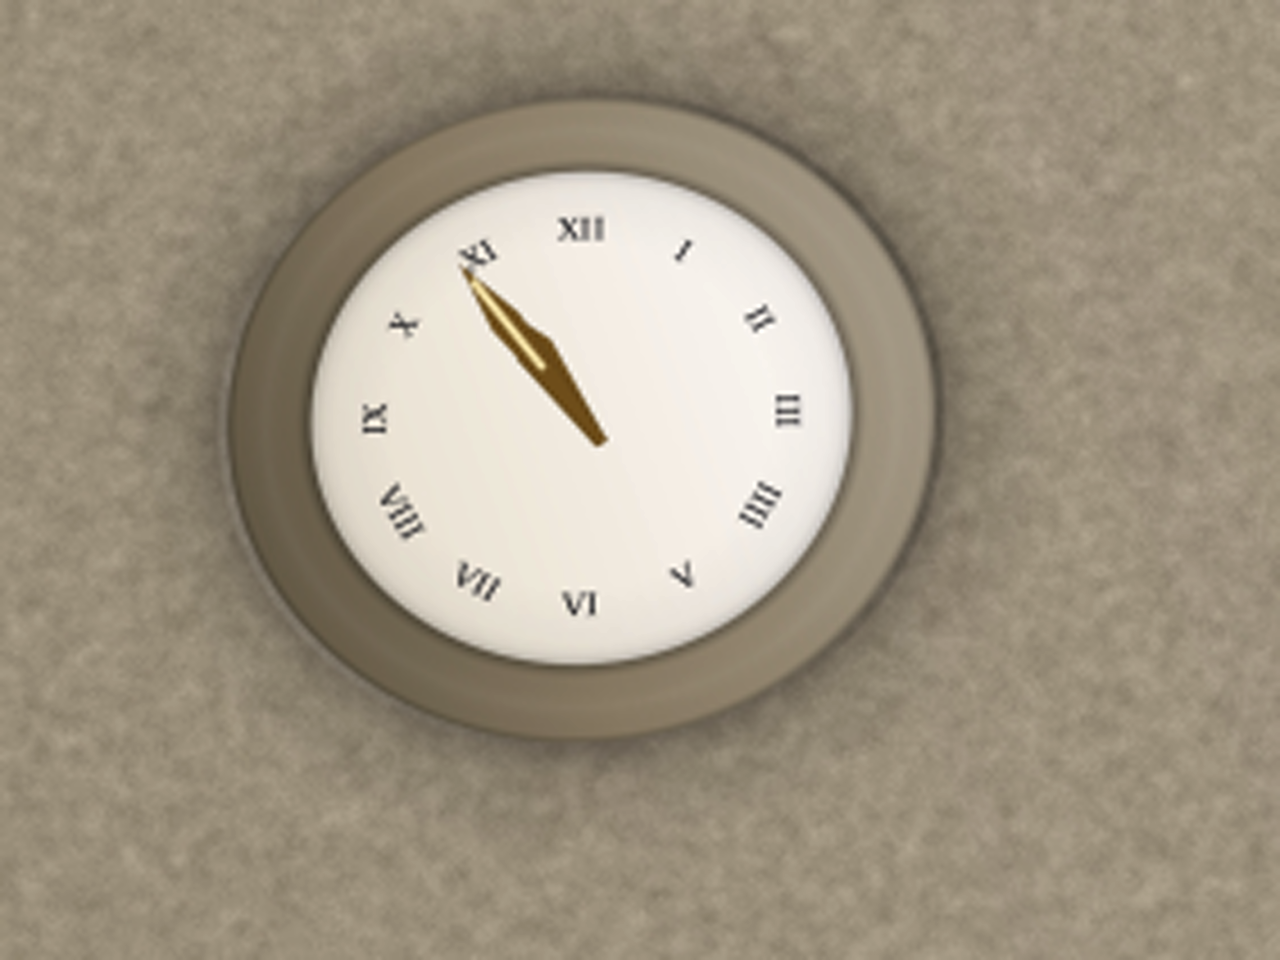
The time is 10:54
